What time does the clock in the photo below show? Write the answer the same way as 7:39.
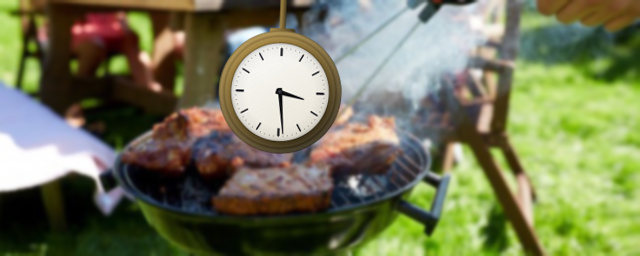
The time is 3:29
